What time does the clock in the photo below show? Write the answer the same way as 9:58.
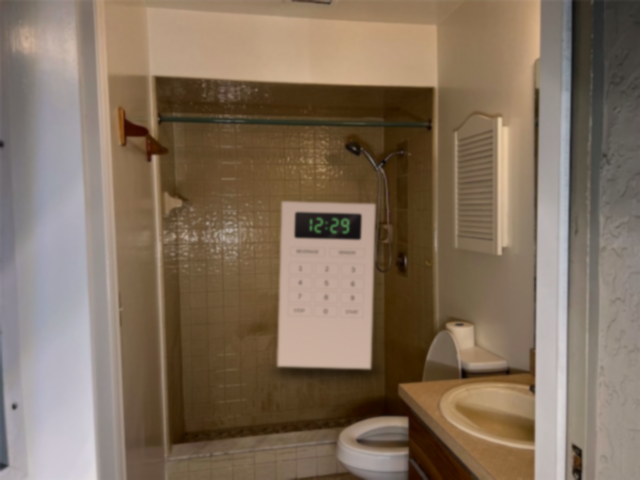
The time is 12:29
